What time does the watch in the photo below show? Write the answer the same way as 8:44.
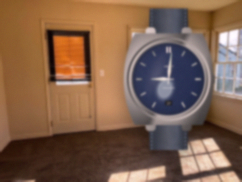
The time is 9:01
